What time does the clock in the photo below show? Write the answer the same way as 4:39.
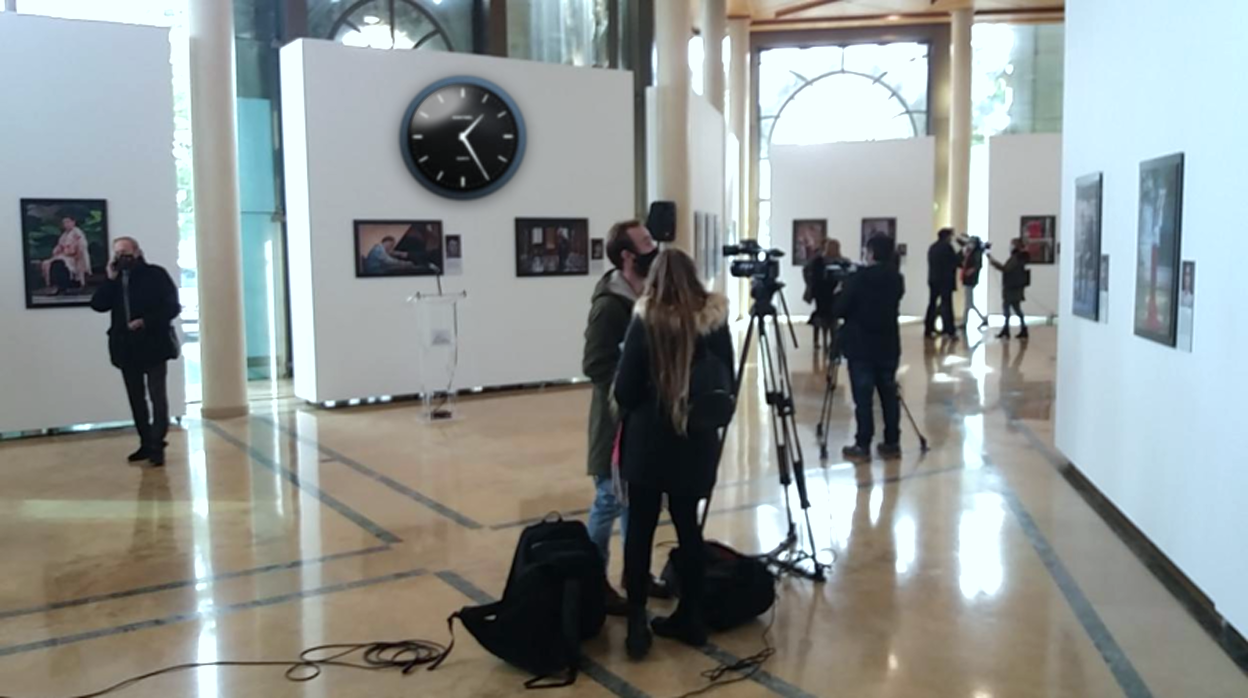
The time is 1:25
